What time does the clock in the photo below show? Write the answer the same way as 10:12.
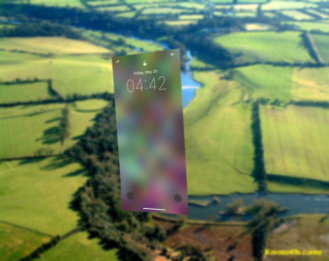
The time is 4:42
